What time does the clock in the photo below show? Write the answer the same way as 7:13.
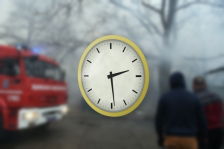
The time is 2:29
